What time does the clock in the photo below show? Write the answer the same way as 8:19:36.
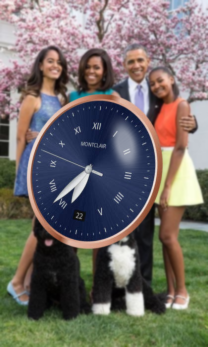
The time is 6:36:47
